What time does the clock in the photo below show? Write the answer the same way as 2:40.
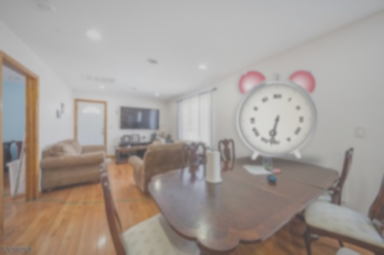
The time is 6:32
